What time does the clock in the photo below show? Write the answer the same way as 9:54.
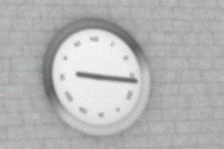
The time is 9:16
